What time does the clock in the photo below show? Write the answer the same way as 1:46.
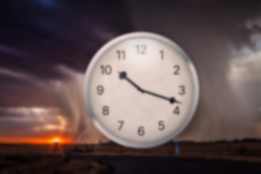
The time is 10:18
